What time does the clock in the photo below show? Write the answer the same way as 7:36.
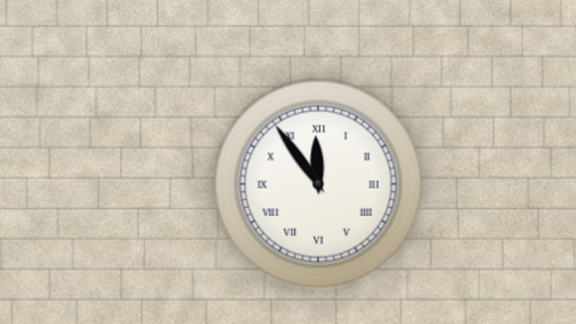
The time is 11:54
